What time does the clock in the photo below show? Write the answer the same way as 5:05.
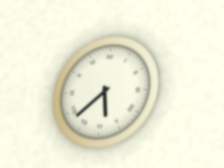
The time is 5:38
